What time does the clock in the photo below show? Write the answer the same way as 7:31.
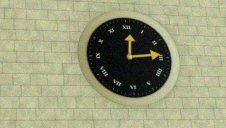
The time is 12:14
